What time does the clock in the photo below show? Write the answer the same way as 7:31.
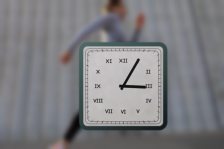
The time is 3:05
